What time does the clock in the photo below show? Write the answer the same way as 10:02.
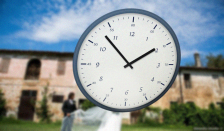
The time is 1:53
